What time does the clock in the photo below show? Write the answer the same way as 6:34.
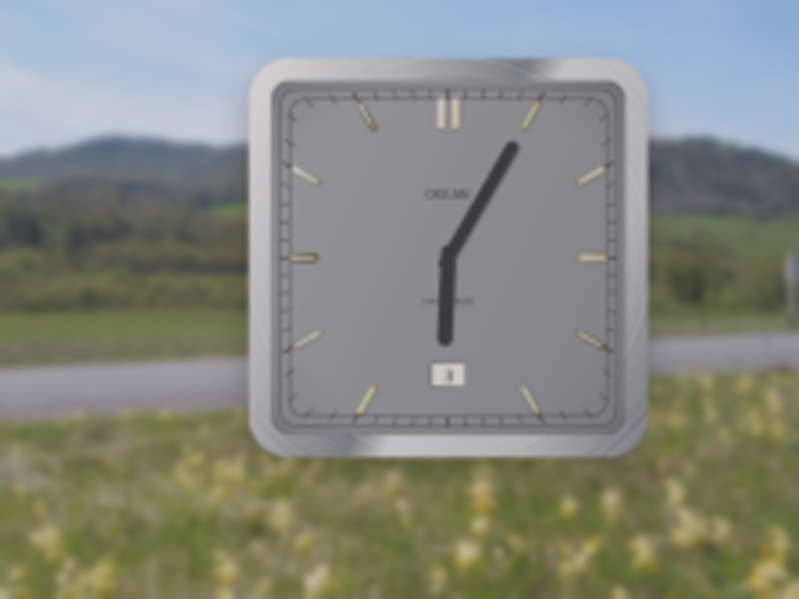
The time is 6:05
